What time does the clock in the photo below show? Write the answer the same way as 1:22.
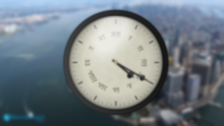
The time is 4:20
